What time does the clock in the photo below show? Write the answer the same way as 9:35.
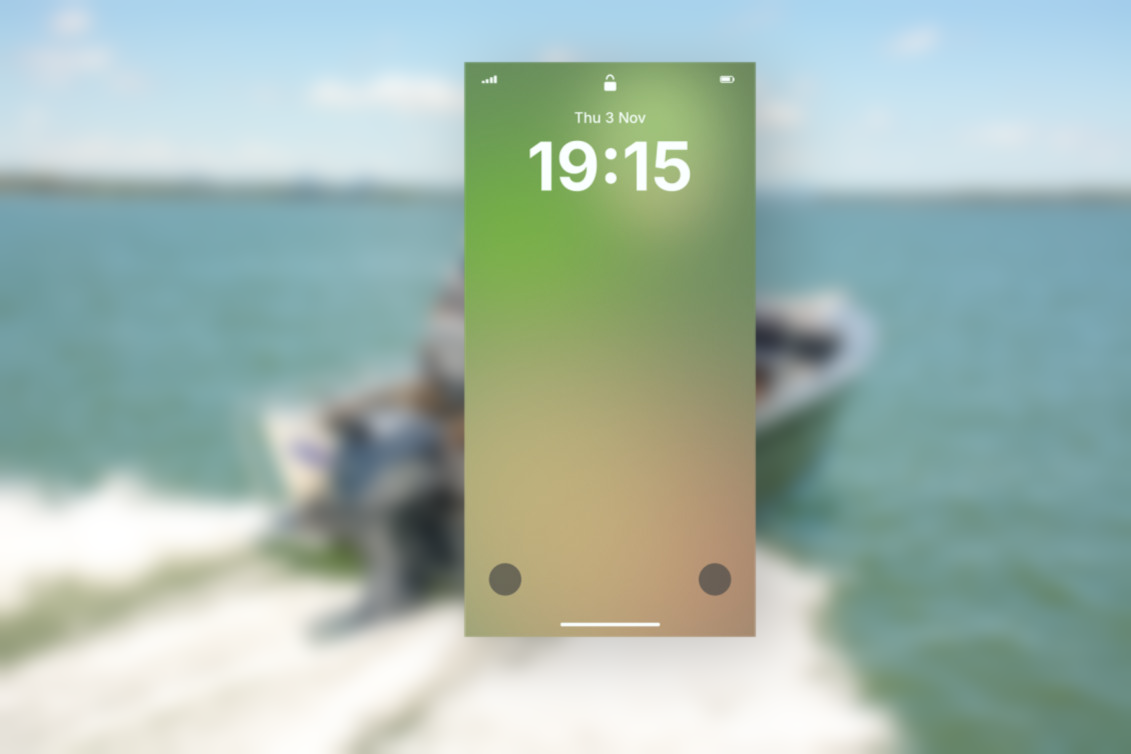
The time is 19:15
